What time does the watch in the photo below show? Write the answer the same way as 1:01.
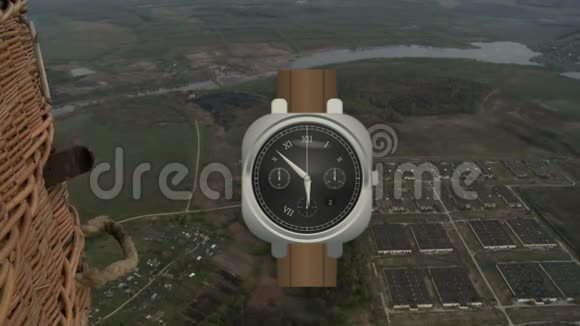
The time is 5:52
